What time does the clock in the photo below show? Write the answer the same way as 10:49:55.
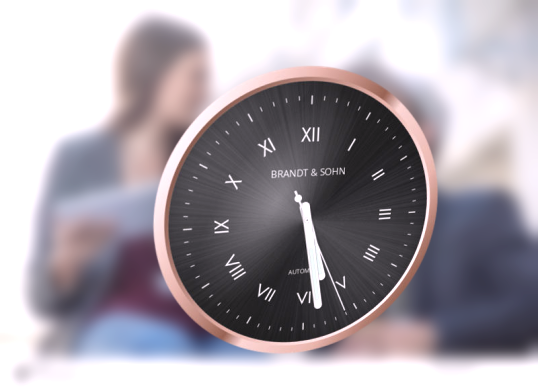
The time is 5:28:26
